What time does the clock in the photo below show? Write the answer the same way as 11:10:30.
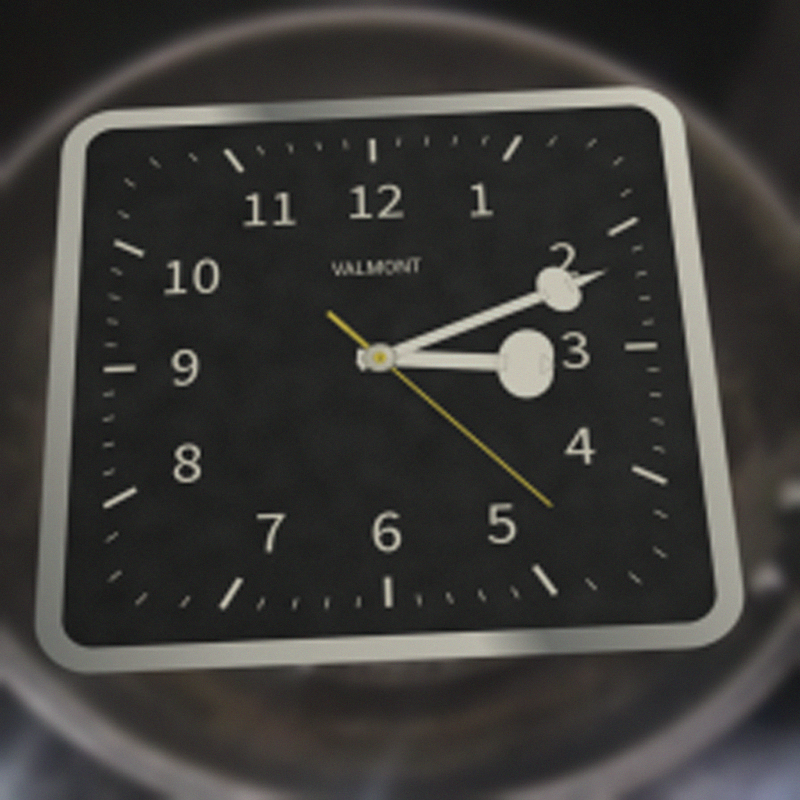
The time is 3:11:23
